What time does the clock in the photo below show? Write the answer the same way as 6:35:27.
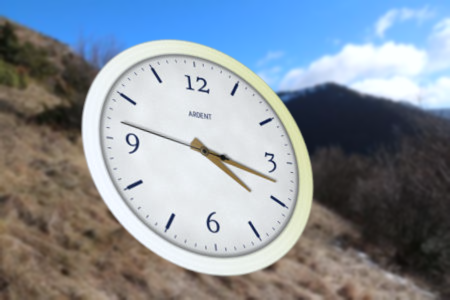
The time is 4:17:47
